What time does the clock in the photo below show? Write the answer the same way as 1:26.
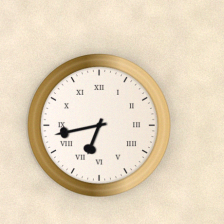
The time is 6:43
